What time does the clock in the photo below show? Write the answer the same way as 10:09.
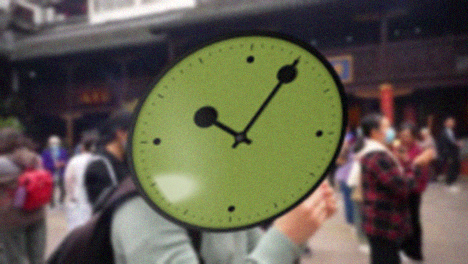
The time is 10:05
